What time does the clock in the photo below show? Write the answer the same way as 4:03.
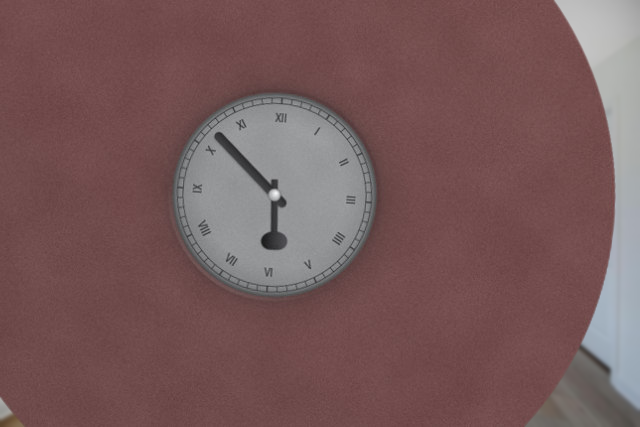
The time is 5:52
